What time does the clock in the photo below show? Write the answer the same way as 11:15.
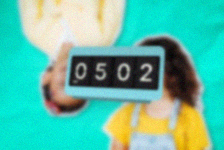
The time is 5:02
